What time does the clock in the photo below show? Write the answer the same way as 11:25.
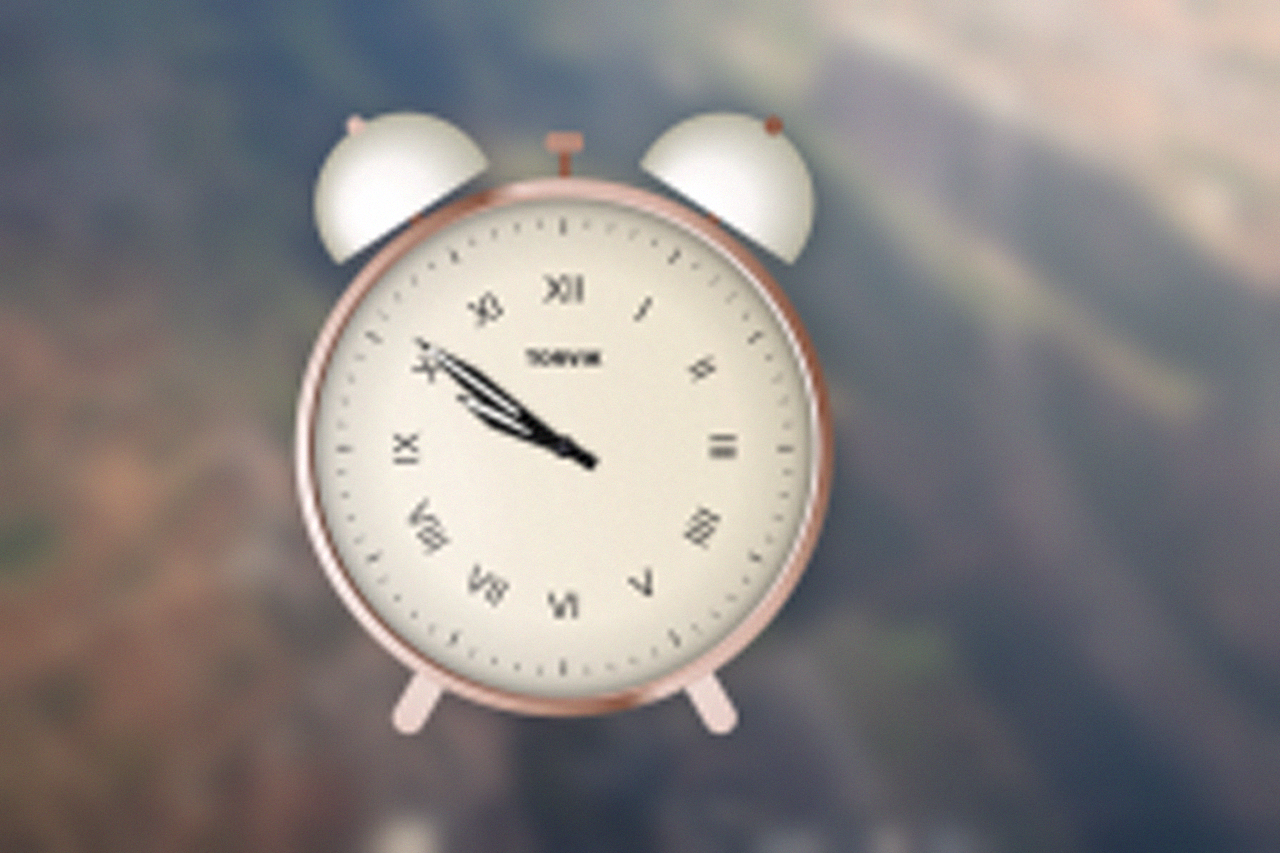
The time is 9:51
